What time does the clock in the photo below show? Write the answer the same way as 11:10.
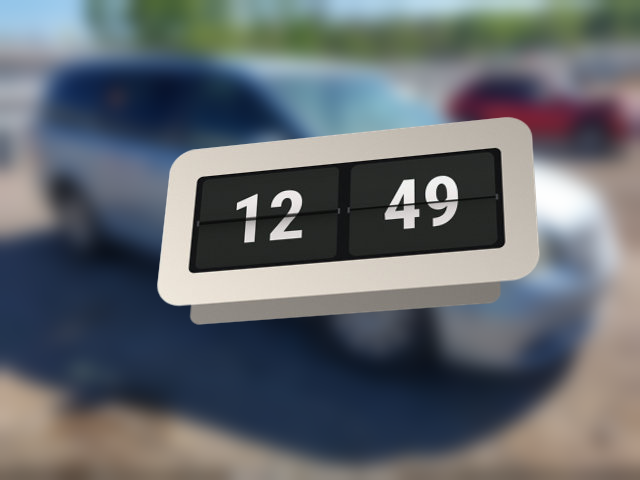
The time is 12:49
